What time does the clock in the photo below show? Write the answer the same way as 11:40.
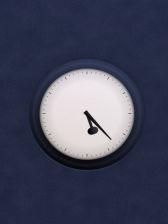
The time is 5:23
